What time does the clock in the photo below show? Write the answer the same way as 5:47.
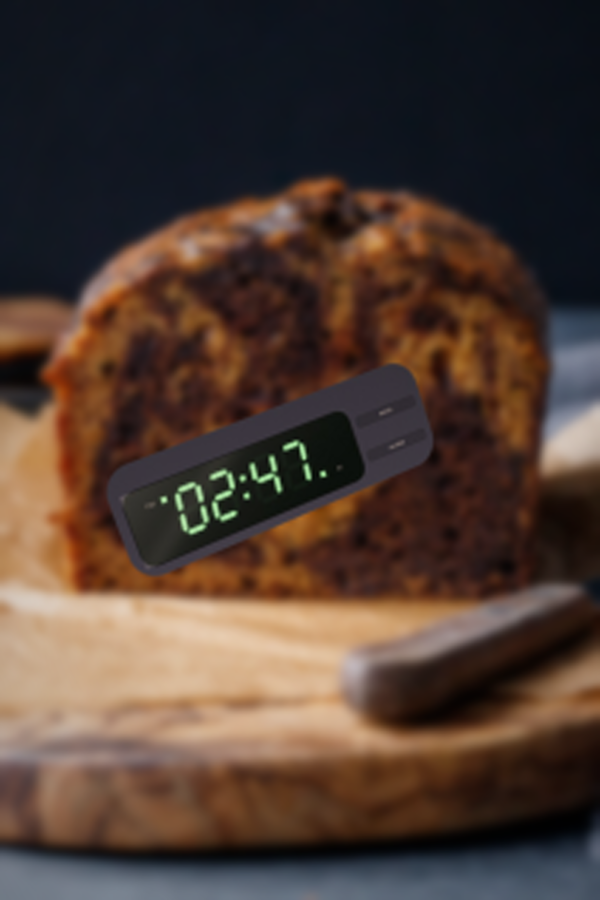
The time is 2:47
